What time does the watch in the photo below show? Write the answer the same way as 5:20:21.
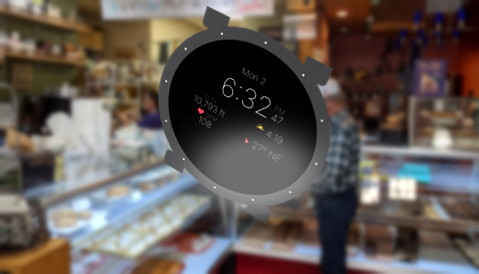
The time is 6:32:47
